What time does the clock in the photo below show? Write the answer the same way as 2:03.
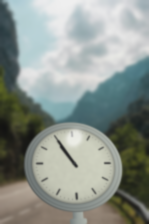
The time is 10:55
